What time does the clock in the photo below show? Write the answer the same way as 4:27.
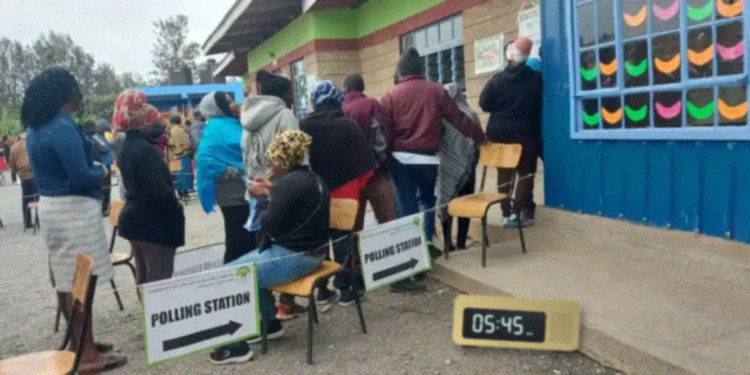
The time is 5:45
